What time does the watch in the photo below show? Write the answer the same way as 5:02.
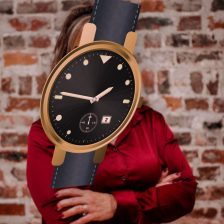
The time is 1:46
